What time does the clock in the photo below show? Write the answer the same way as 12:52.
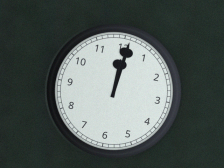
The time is 12:01
